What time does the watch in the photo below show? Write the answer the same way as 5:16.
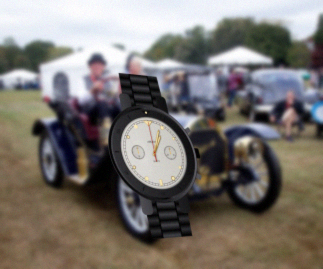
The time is 1:04
